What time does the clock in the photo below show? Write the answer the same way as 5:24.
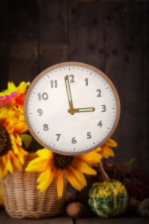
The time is 2:59
